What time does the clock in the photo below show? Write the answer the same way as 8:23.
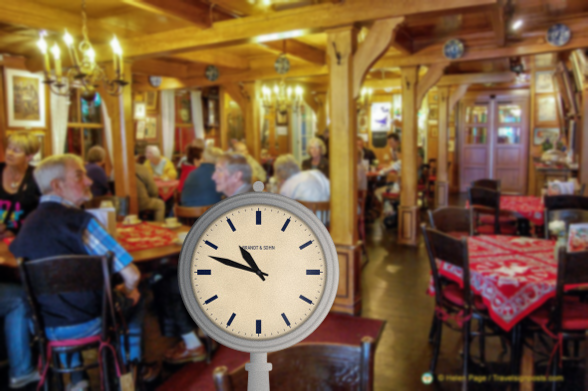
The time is 10:48
